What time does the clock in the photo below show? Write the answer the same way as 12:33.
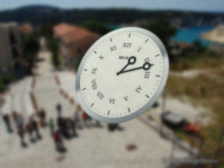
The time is 1:12
